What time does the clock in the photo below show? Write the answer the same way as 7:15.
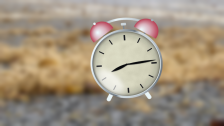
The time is 8:14
